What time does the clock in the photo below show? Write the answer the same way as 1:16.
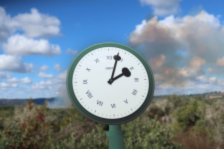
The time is 2:03
